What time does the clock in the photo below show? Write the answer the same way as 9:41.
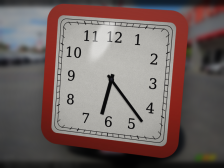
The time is 6:23
